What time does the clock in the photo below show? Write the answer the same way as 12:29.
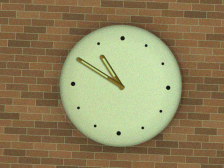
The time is 10:50
